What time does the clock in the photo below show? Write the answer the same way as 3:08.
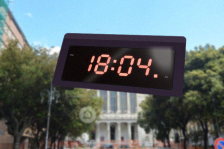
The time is 18:04
